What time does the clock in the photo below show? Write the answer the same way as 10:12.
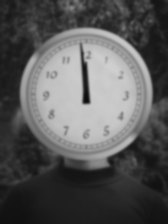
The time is 11:59
